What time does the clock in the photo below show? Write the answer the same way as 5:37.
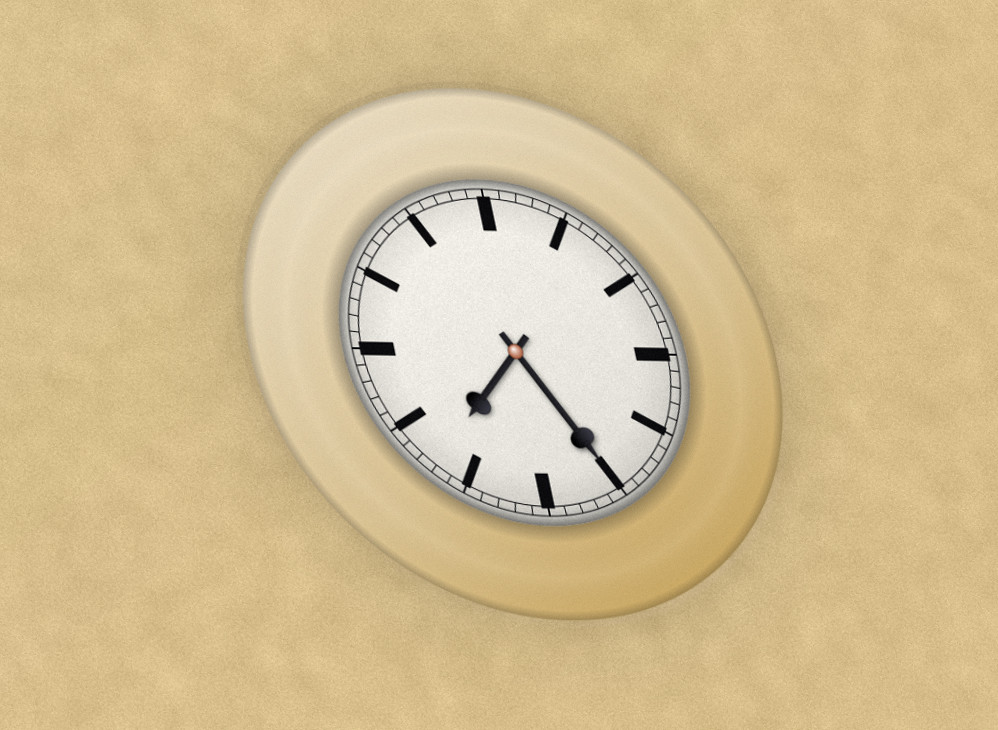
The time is 7:25
